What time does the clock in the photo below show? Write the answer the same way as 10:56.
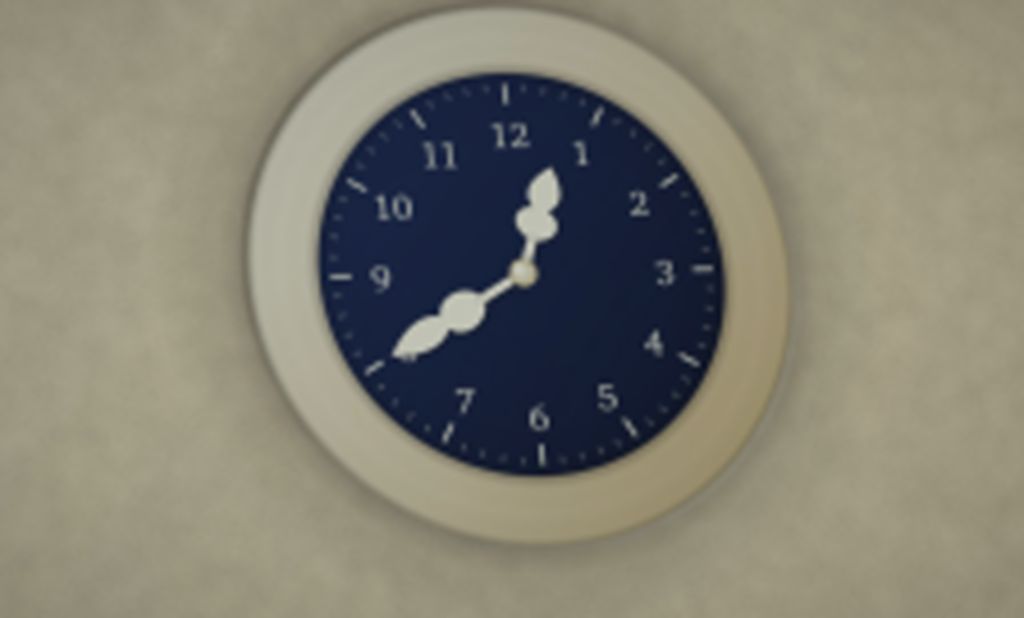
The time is 12:40
